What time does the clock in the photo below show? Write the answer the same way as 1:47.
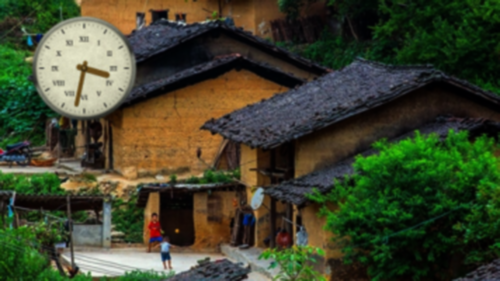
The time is 3:32
